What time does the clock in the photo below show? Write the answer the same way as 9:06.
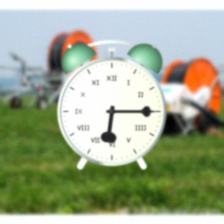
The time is 6:15
